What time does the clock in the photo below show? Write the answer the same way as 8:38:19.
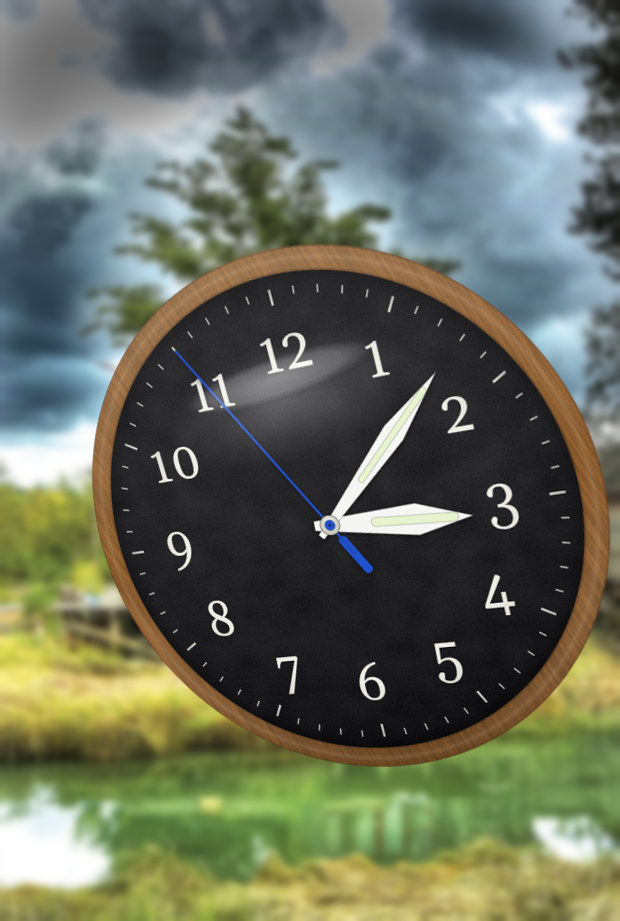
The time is 3:07:55
